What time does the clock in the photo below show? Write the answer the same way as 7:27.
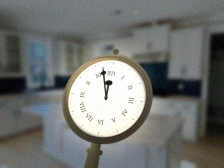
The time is 11:57
